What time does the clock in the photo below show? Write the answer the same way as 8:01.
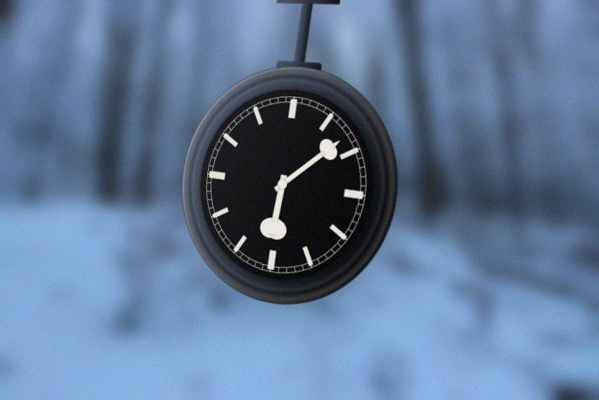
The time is 6:08
